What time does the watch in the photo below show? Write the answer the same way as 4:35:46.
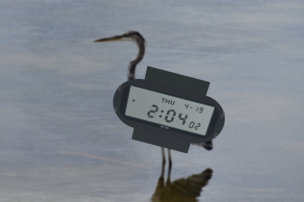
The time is 2:04:02
